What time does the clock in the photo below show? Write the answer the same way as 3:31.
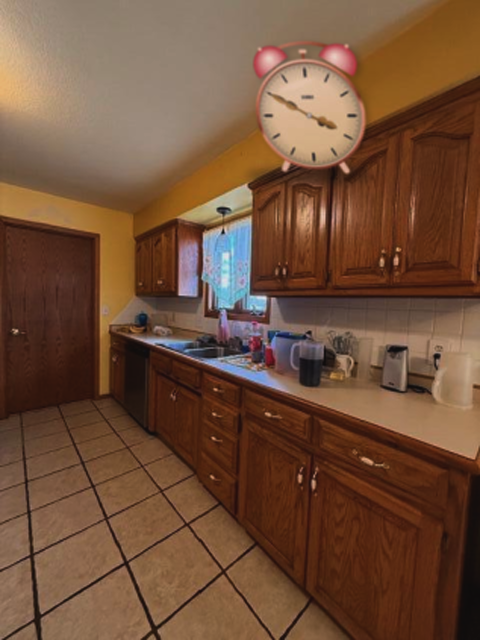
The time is 3:50
